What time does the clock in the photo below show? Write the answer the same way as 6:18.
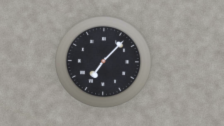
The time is 7:07
